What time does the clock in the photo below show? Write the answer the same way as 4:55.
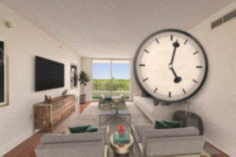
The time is 5:02
